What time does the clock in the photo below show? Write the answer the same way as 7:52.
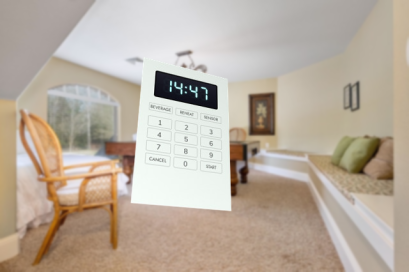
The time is 14:47
